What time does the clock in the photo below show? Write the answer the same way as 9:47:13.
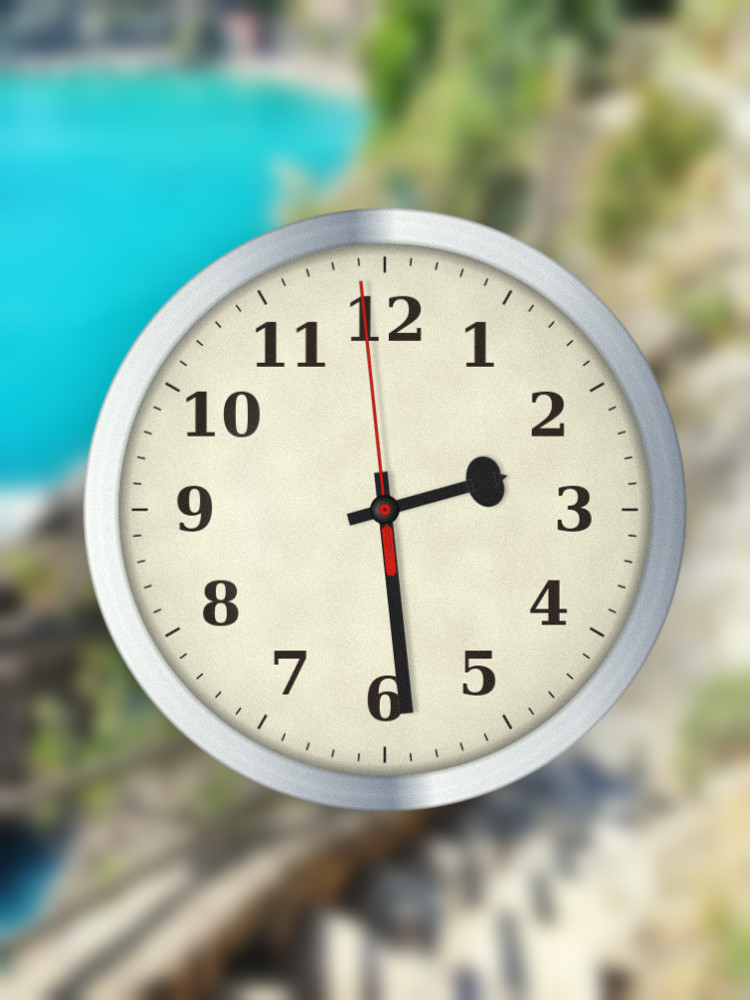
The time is 2:28:59
